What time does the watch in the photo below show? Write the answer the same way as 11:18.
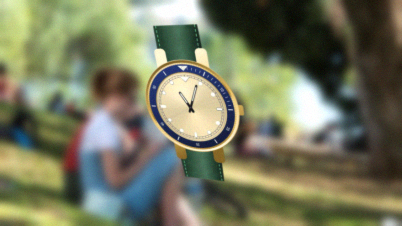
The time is 11:04
